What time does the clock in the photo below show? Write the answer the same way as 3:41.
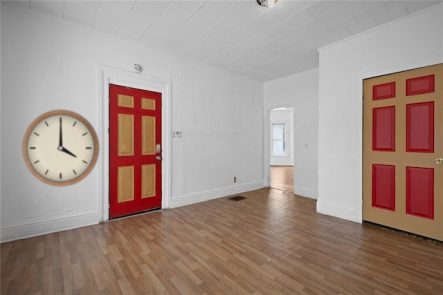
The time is 4:00
